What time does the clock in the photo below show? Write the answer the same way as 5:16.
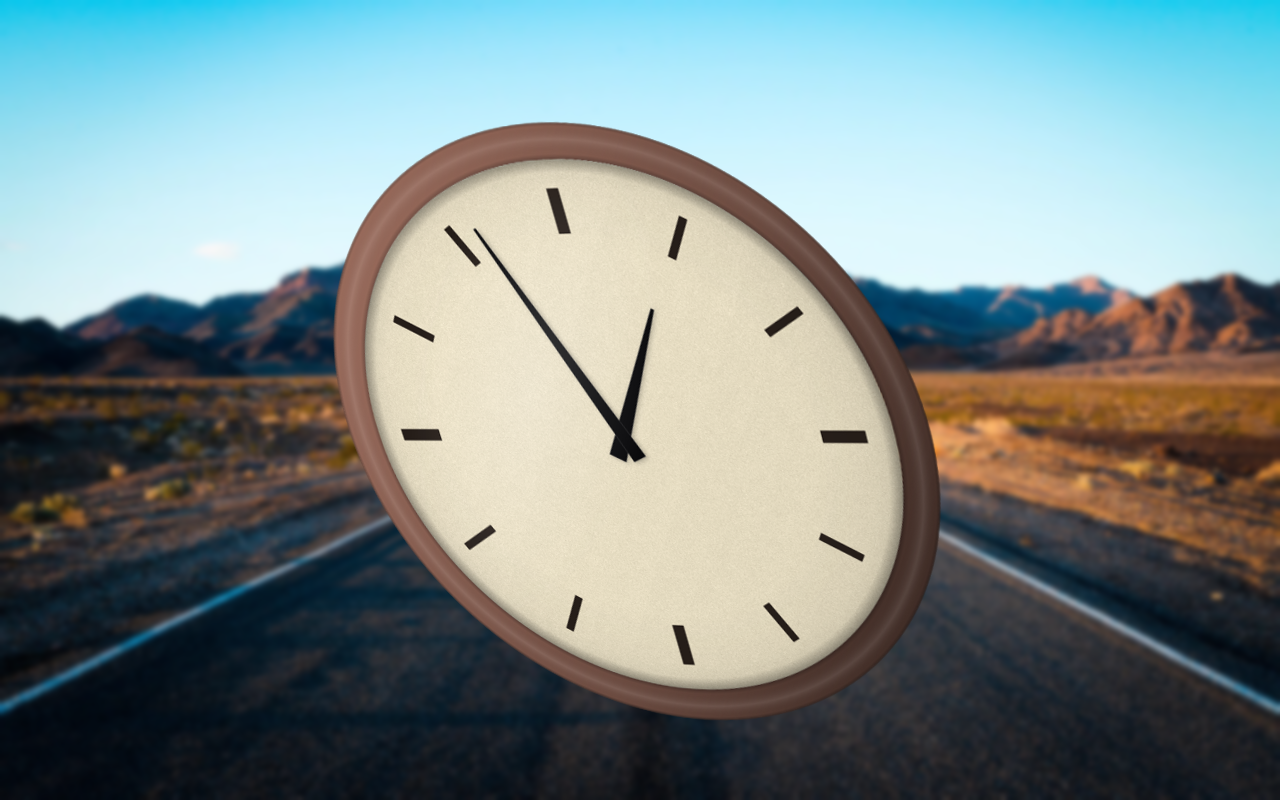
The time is 12:56
